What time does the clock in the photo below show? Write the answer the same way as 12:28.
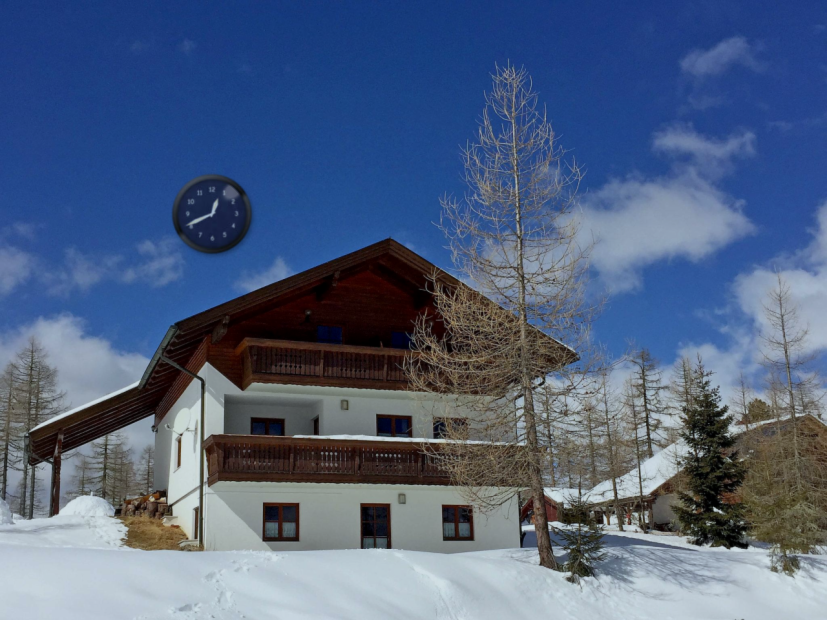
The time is 12:41
